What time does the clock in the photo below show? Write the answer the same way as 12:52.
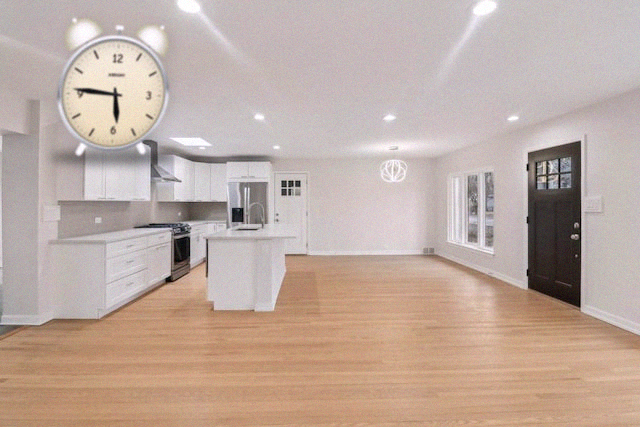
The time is 5:46
